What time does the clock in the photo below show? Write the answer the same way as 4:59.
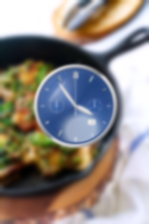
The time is 3:54
